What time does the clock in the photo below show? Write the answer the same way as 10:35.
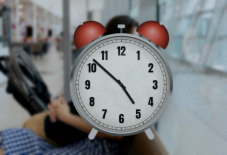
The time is 4:52
